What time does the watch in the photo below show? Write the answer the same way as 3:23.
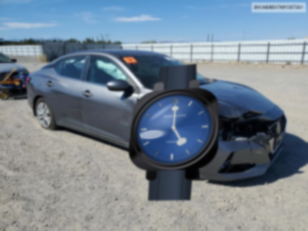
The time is 5:00
